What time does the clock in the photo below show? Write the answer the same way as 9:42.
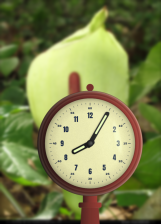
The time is 8:05
